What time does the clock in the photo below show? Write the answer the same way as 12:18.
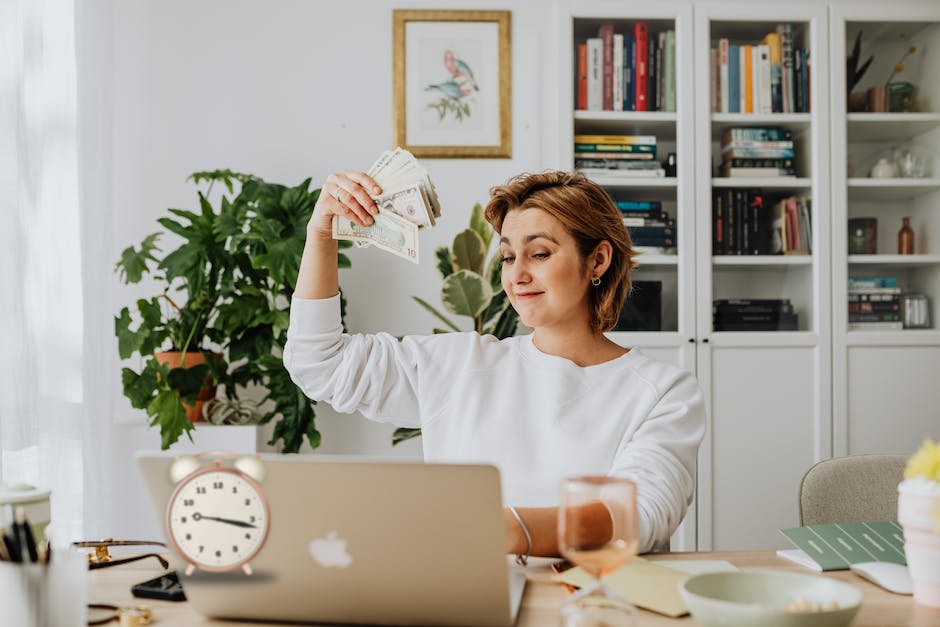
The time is 9:17
